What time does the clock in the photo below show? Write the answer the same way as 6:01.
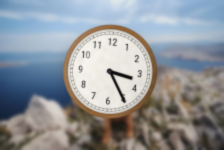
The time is 3:25
